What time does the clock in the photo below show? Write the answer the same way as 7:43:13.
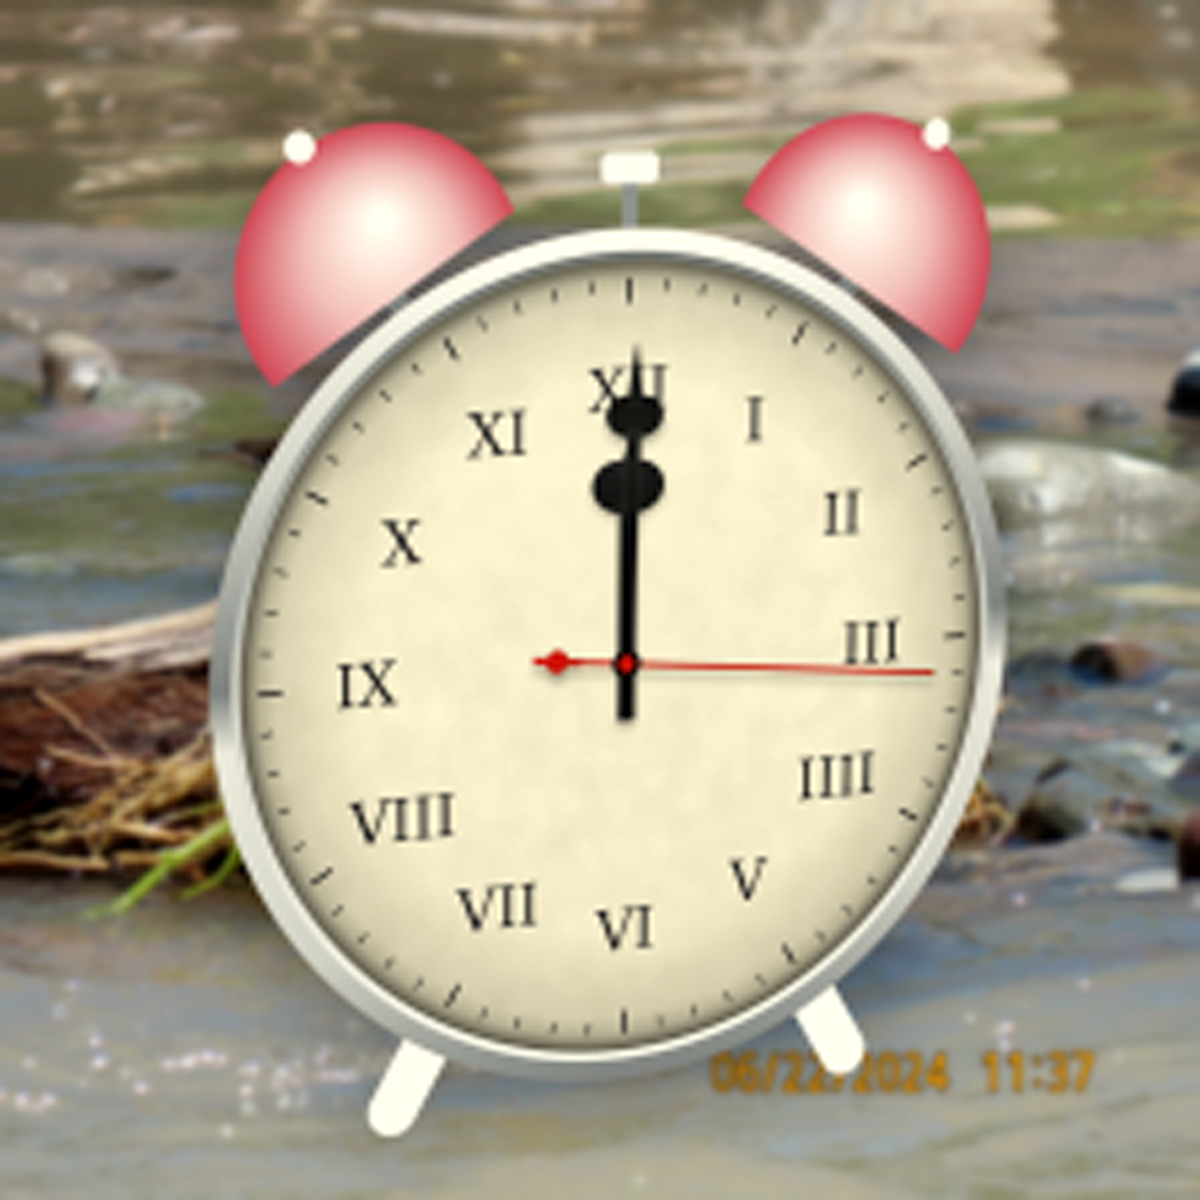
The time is 12:00:16
